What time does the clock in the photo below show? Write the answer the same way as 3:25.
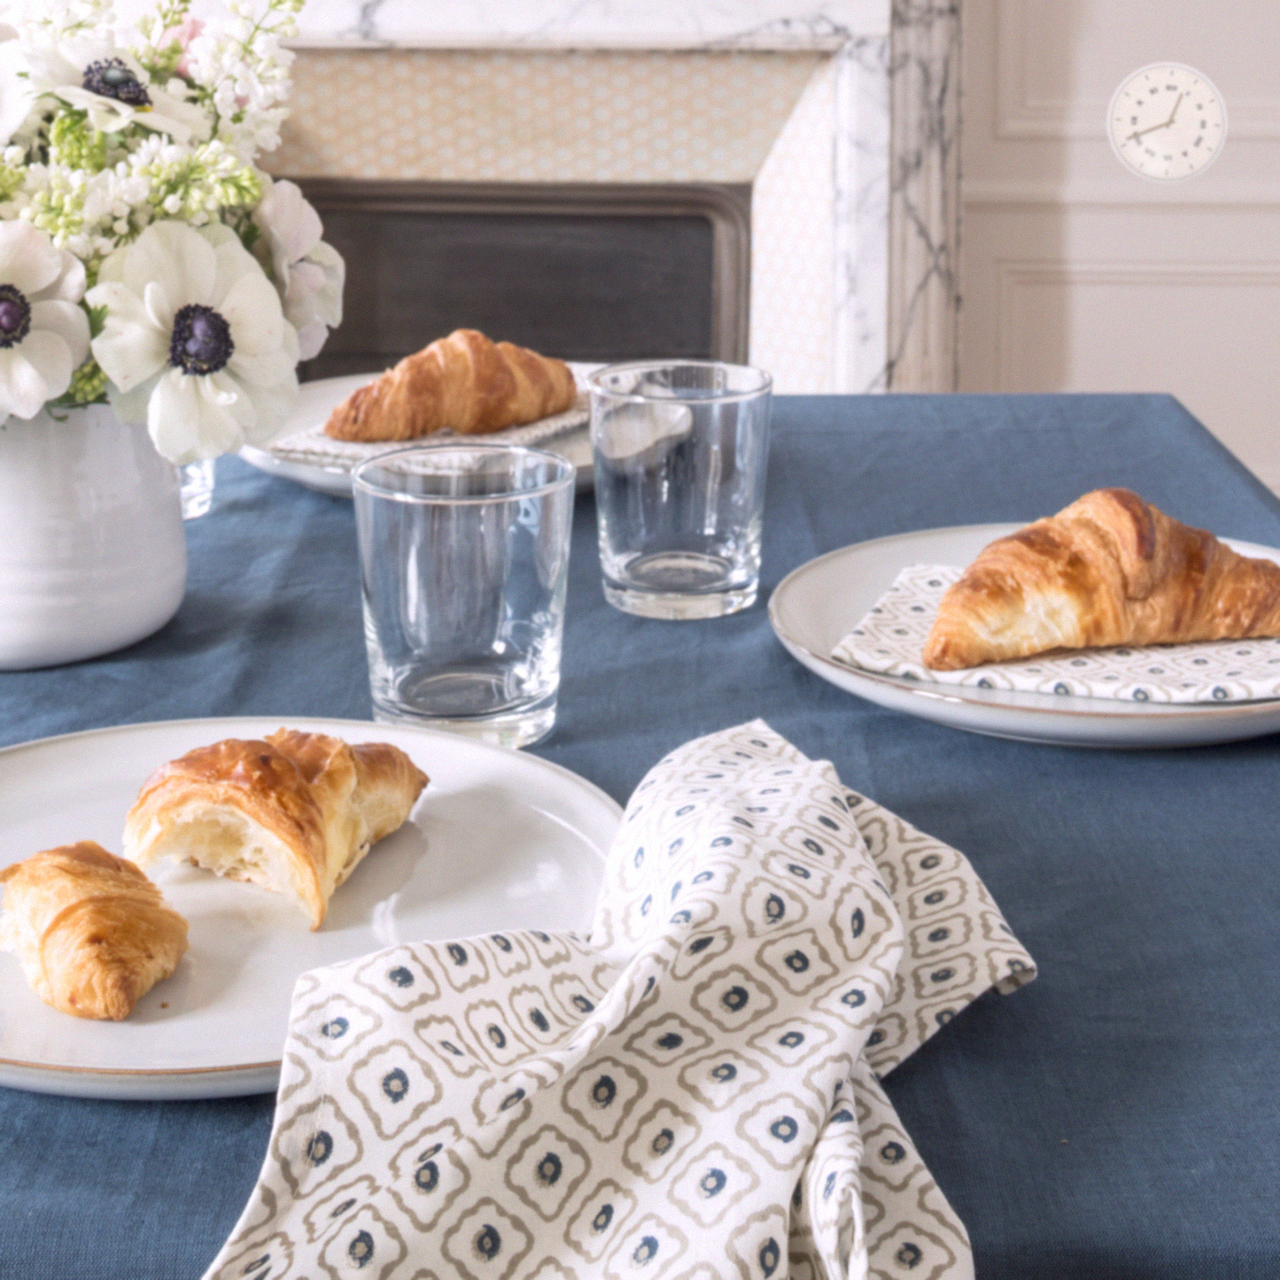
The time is 12:41
